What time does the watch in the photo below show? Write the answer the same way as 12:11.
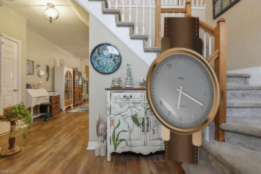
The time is 6:19
